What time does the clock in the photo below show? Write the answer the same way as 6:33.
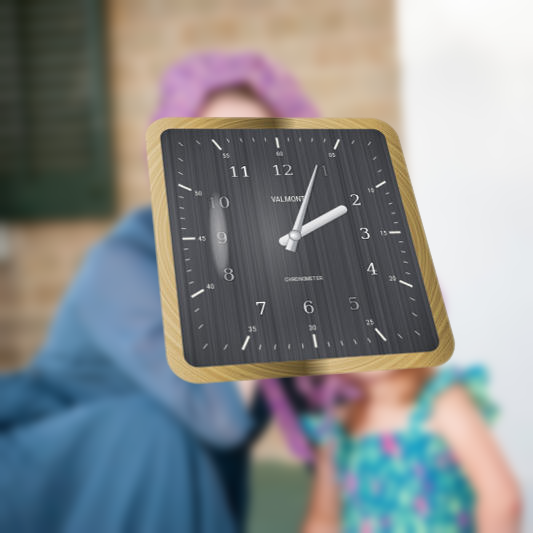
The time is 2:04
